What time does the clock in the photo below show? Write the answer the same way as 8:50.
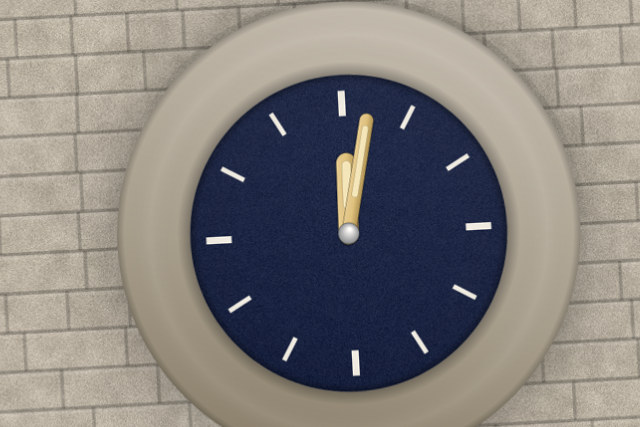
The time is 12:02
